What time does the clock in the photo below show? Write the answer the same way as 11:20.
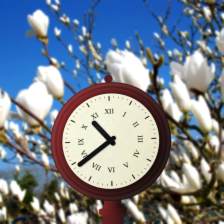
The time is 10:39
